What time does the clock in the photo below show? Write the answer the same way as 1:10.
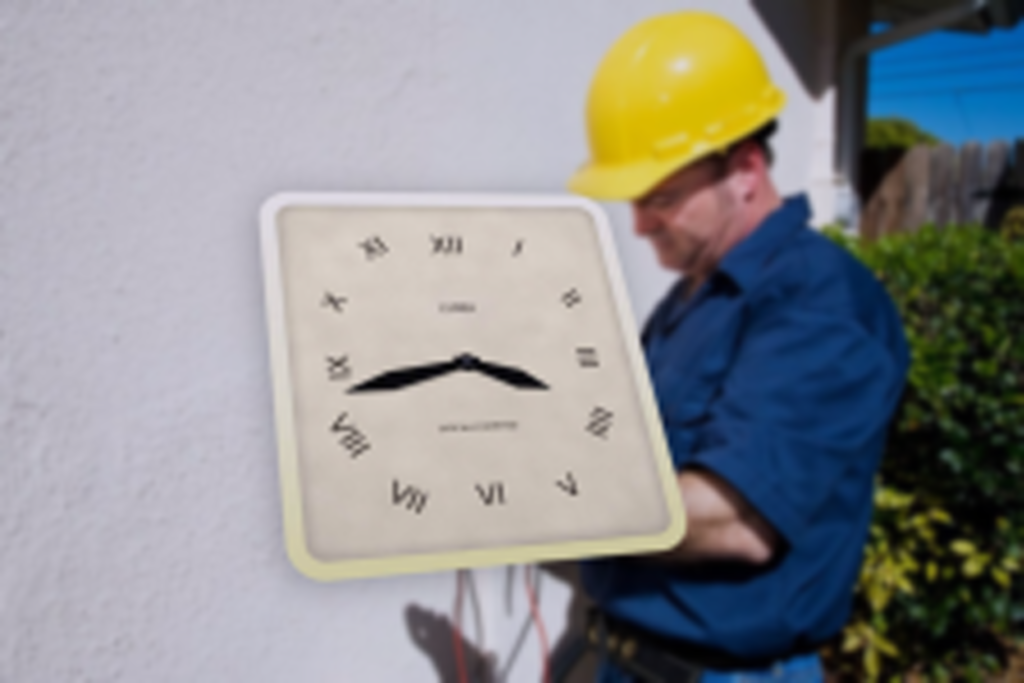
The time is 3:43
